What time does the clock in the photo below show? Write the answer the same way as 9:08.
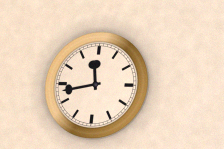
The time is 11:43
